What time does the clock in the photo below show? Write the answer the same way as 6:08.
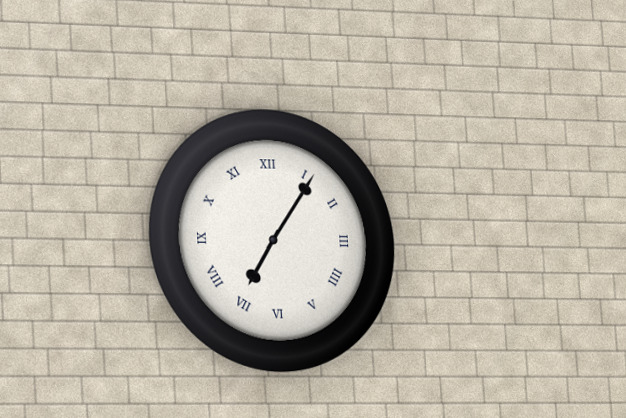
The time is 7:06
